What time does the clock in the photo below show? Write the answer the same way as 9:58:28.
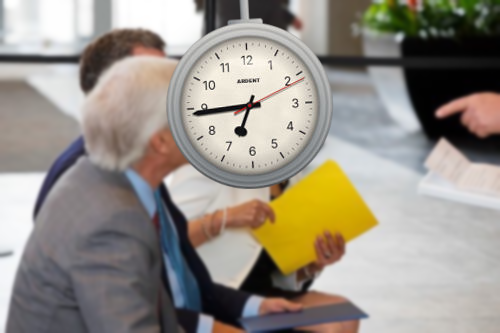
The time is 6:44:11
